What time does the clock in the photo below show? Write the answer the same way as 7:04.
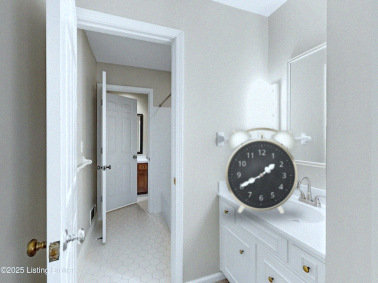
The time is 1:40
